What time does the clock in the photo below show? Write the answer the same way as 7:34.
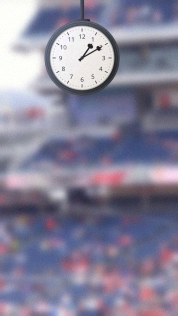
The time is 1:10
